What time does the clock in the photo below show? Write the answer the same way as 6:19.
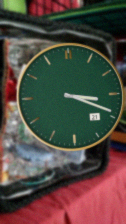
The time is 3:19
